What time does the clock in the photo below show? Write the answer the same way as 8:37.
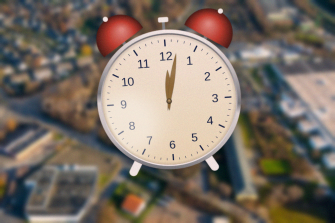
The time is 12:02
